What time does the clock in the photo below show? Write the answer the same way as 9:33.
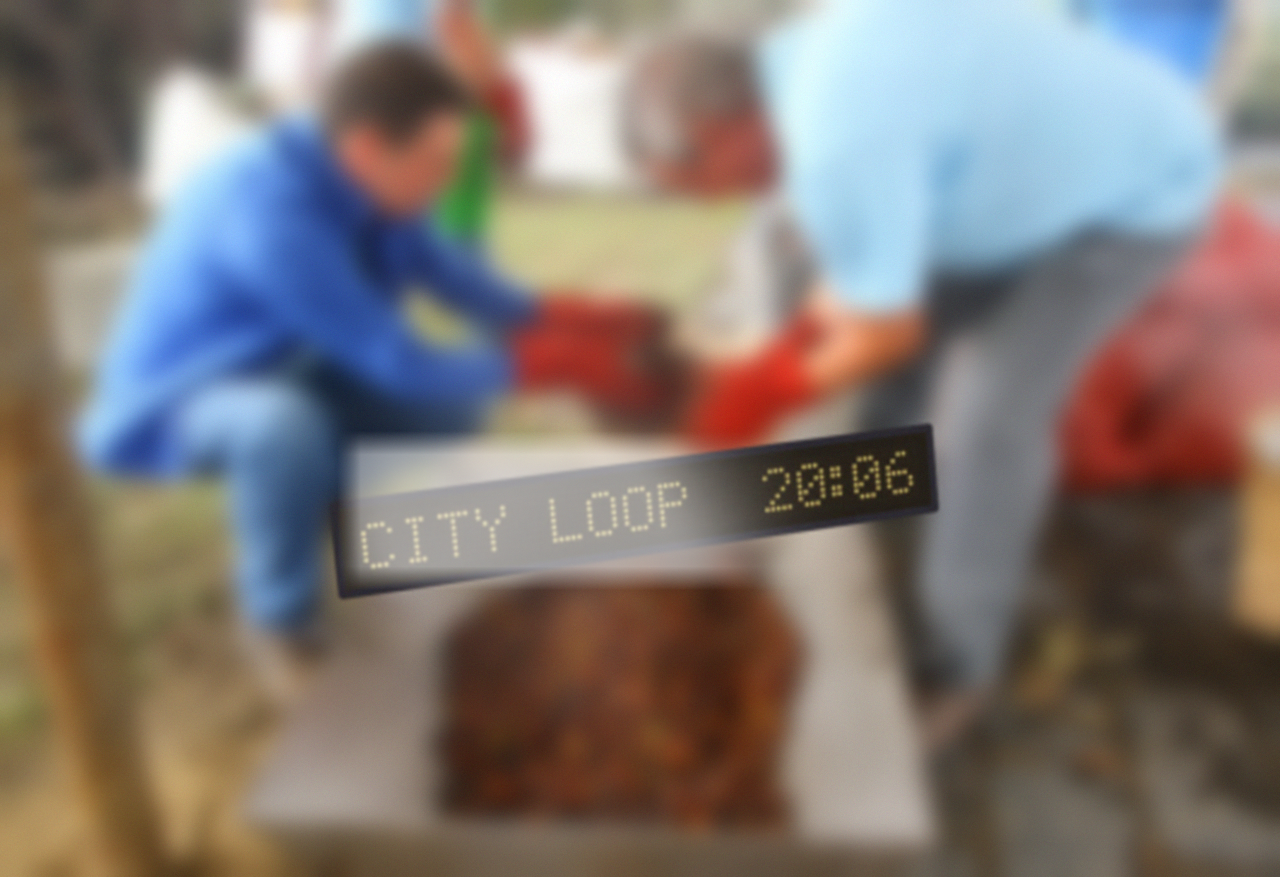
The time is 20:06
